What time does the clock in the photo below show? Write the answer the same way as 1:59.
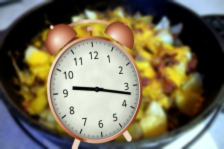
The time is 9:17
